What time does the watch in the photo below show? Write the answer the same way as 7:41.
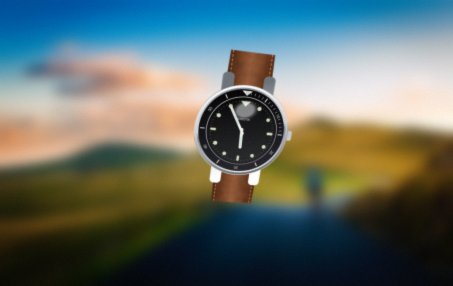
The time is 5:55
